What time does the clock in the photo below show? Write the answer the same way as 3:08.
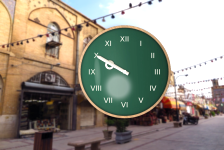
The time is 9:50
